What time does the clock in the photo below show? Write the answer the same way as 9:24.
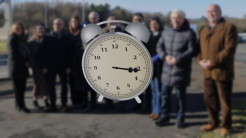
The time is 3:16
